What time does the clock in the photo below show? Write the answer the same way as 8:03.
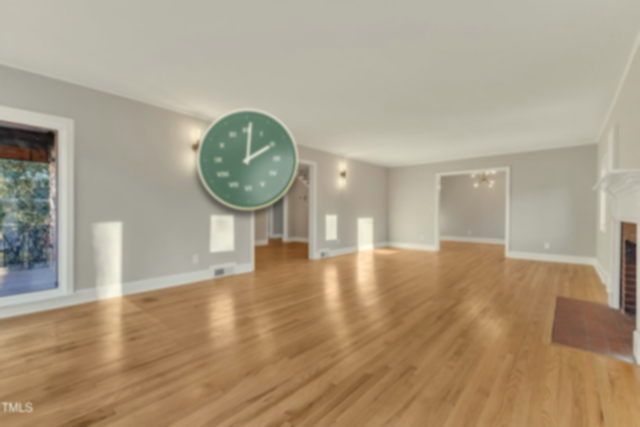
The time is 2:01
